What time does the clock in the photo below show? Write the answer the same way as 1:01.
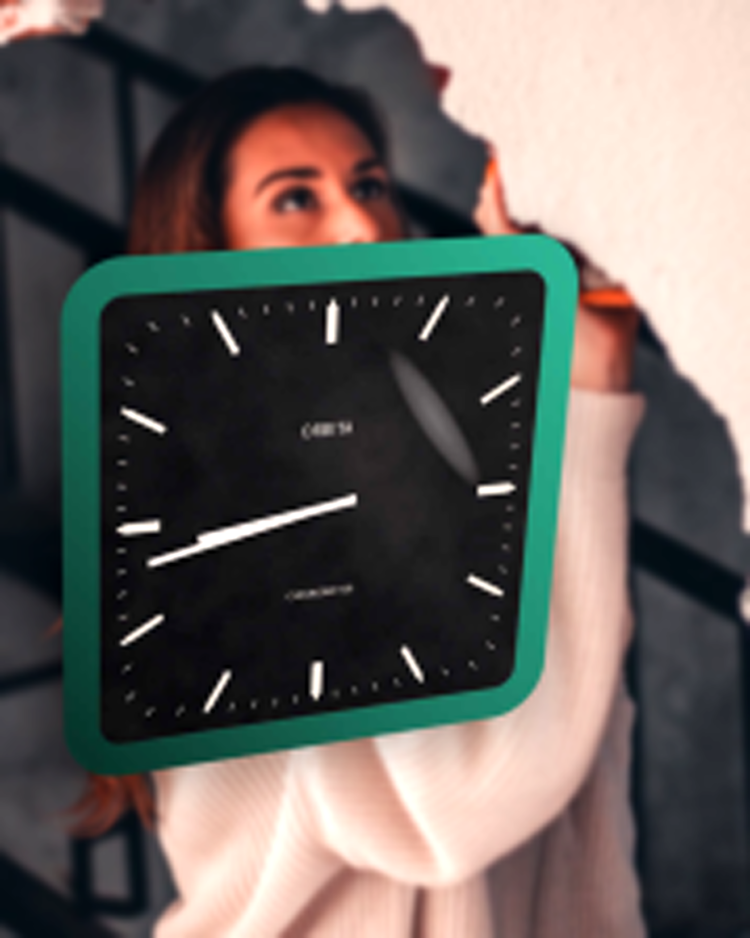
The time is 8:43
